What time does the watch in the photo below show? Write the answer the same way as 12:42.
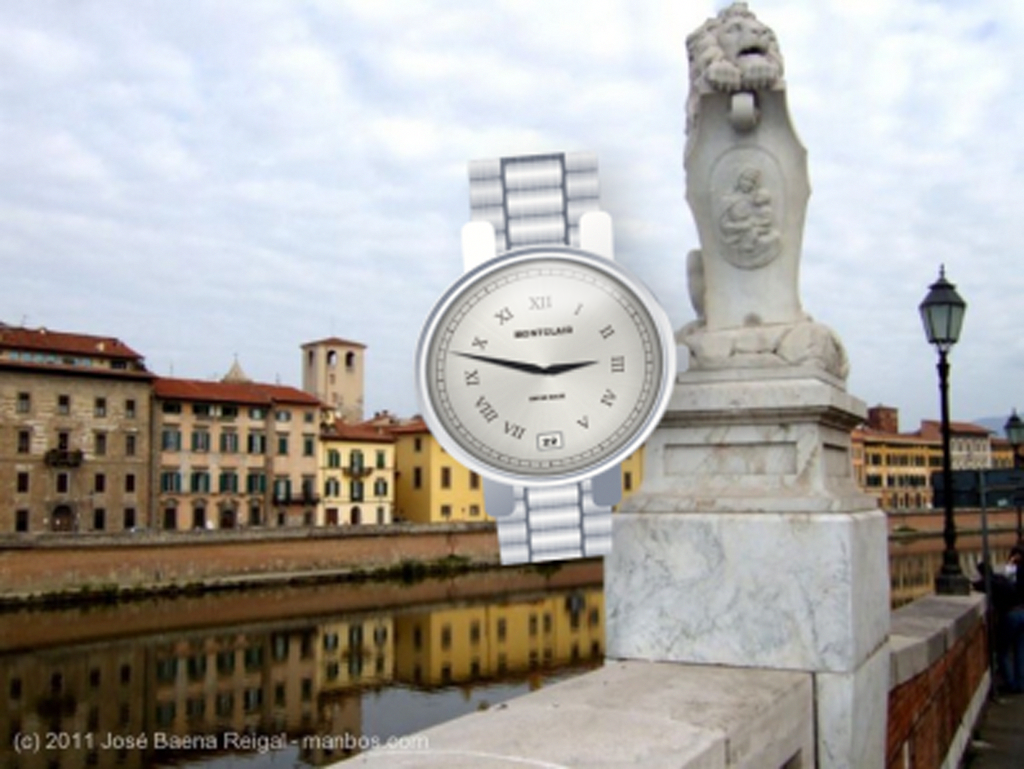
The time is 2:48
